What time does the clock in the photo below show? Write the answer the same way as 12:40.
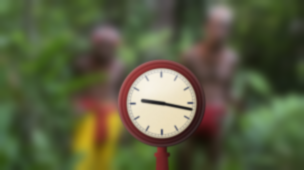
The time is 9:17
